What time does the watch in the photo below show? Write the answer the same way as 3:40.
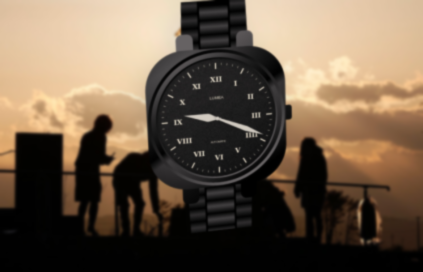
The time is 9:19
